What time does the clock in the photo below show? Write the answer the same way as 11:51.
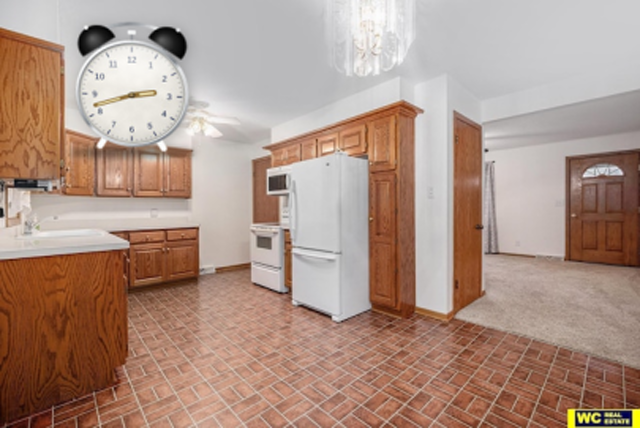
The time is 2:42
